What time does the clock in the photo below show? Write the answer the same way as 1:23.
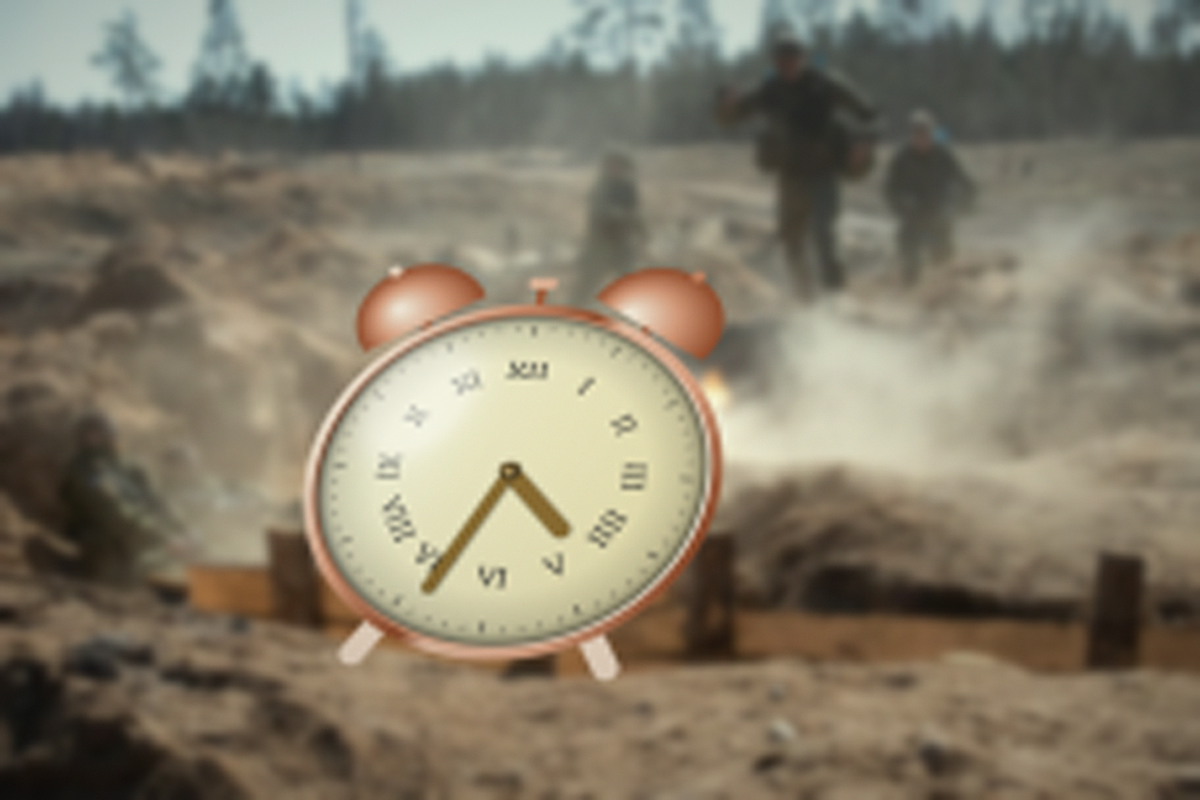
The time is 4:34
